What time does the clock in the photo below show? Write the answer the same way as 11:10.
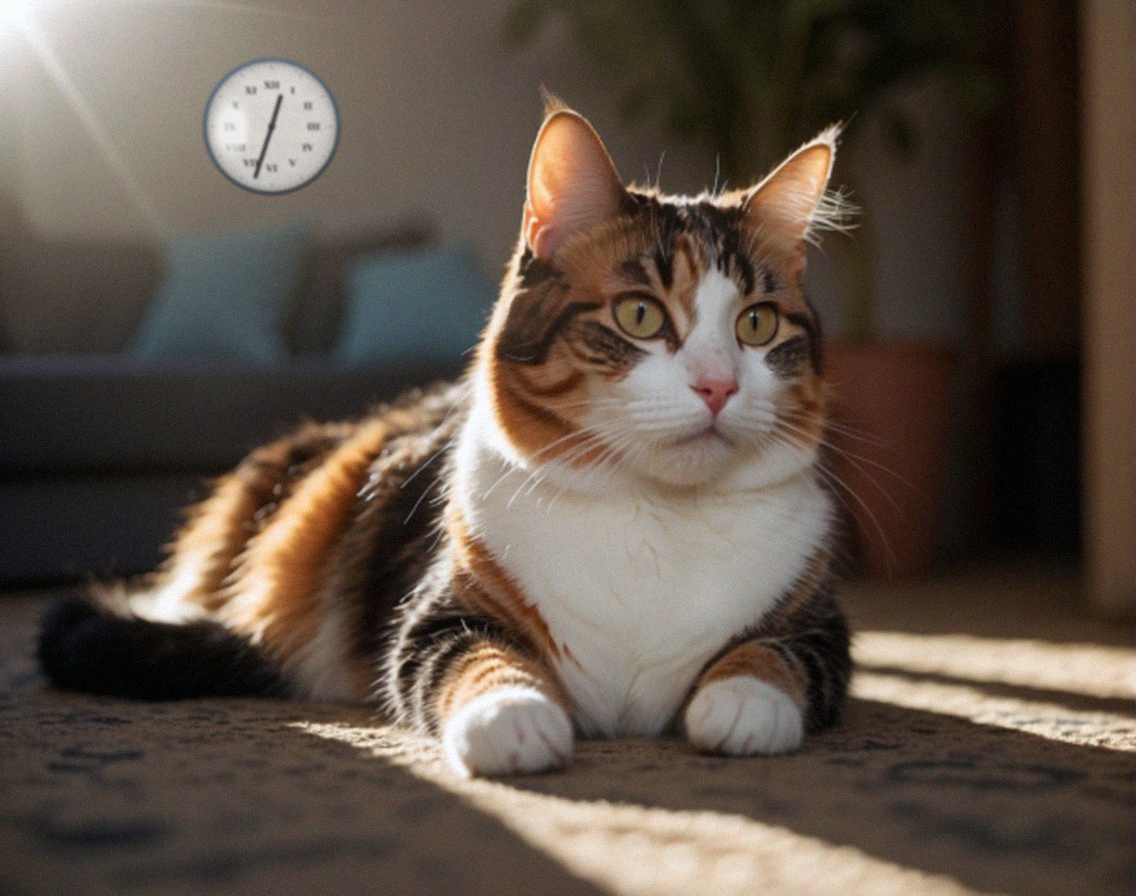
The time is 12:33
